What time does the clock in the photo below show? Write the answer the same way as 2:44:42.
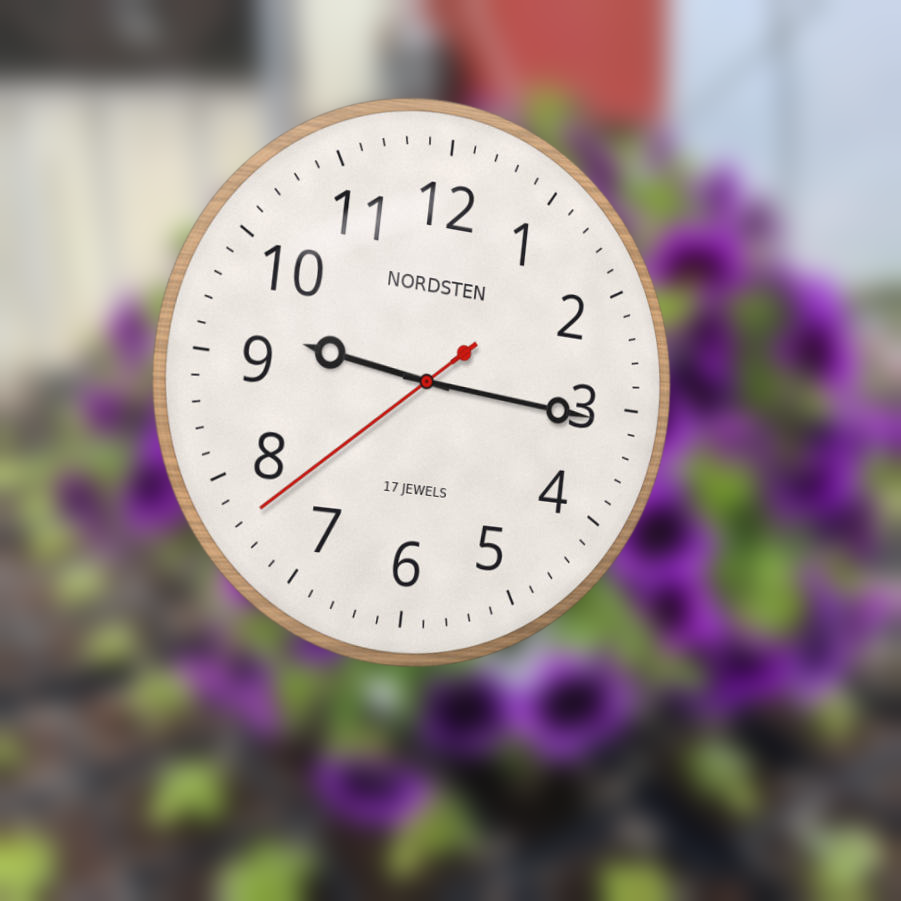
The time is 9:15:38
